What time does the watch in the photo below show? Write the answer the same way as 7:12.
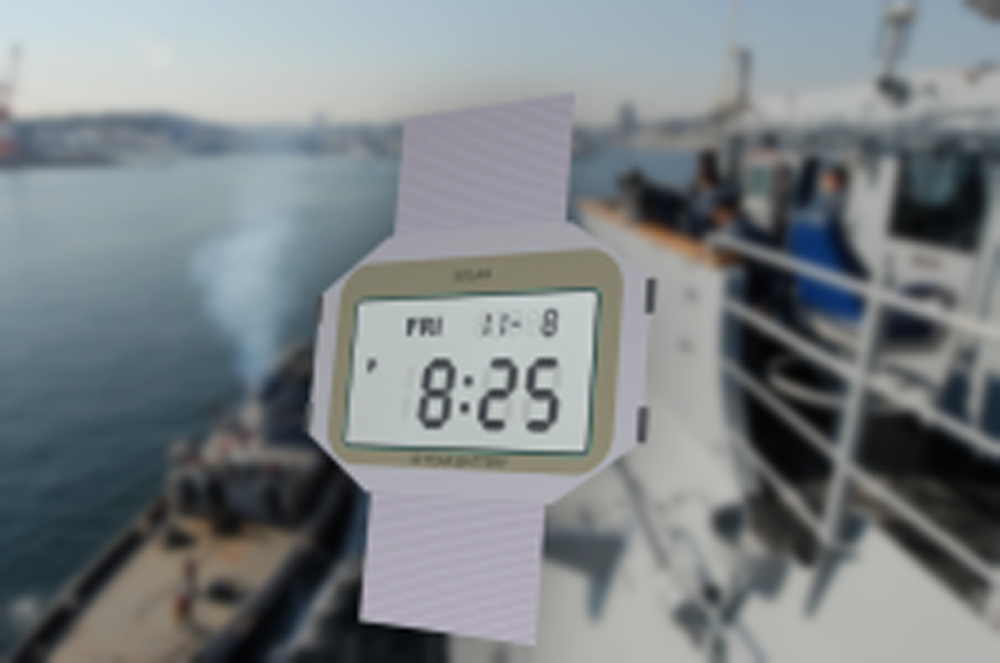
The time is 8:25
